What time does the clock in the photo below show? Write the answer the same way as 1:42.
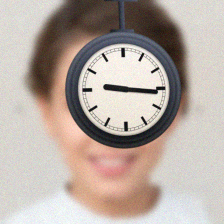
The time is 9:16
